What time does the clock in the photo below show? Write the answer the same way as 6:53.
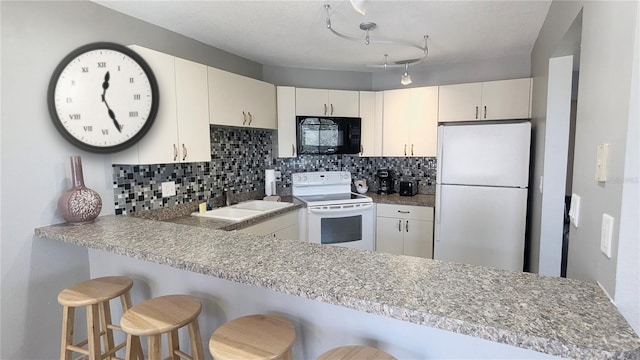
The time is 12:26
